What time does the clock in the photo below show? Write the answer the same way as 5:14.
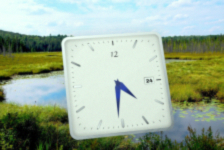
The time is 4:31
